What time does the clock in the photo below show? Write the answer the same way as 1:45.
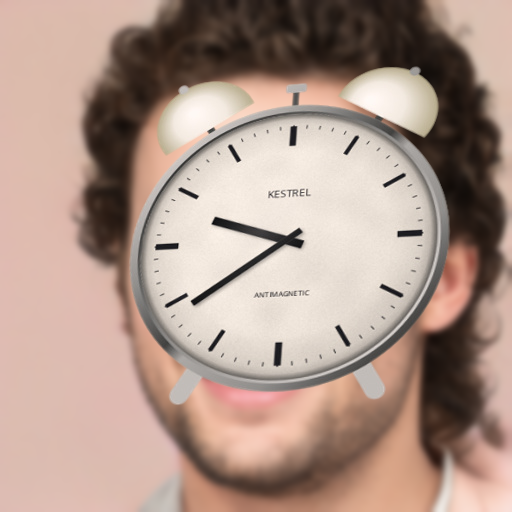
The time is 9:39
